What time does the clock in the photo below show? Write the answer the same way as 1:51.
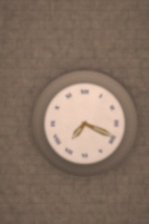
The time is 7:19
